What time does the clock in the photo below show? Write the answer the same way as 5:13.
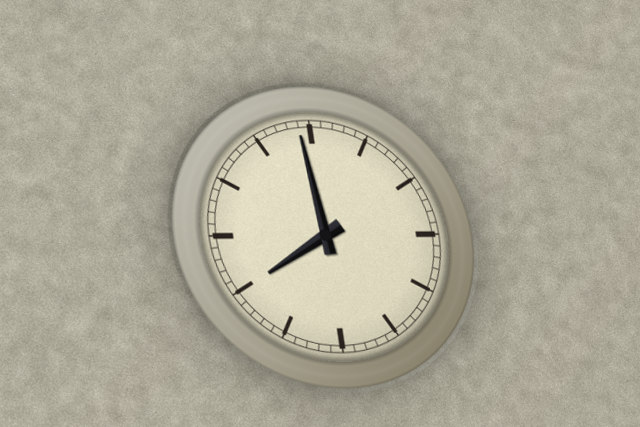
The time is 7:59
